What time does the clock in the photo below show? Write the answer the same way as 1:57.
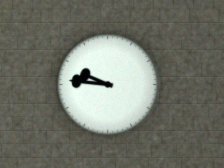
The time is 9:46
